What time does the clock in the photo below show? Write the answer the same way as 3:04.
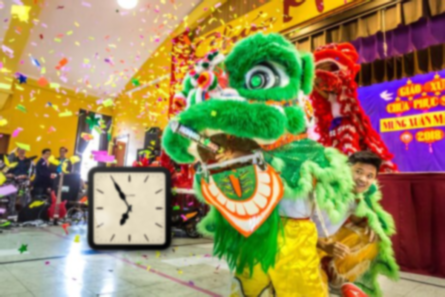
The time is 6:55
